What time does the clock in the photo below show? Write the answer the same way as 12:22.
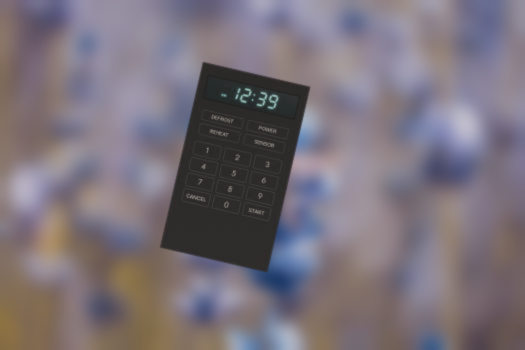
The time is 12:39
